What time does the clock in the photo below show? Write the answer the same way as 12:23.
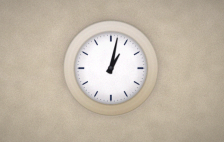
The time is 1:02
